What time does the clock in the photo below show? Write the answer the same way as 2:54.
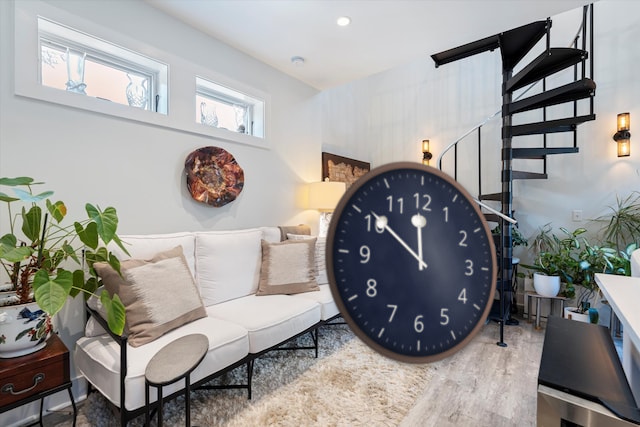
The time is 11:51
